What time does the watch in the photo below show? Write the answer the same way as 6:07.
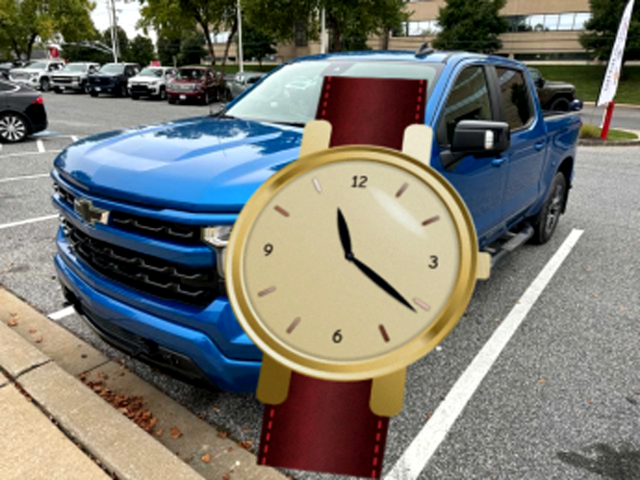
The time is 11:21
